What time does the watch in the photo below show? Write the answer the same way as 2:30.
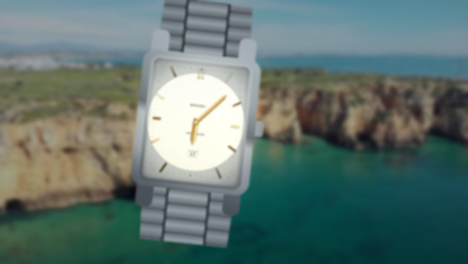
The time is 6:07
